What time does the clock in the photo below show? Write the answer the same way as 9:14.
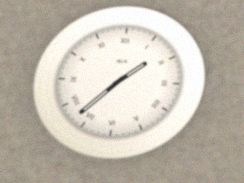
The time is 1:37
